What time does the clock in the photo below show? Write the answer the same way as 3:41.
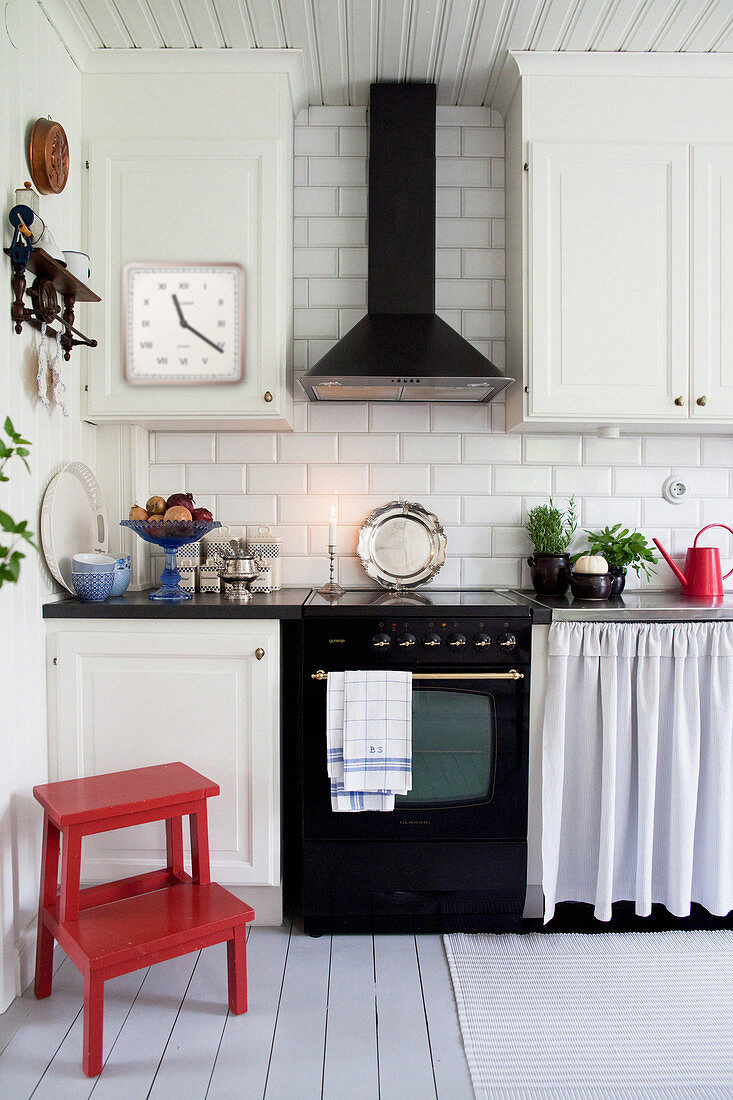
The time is 11:21
